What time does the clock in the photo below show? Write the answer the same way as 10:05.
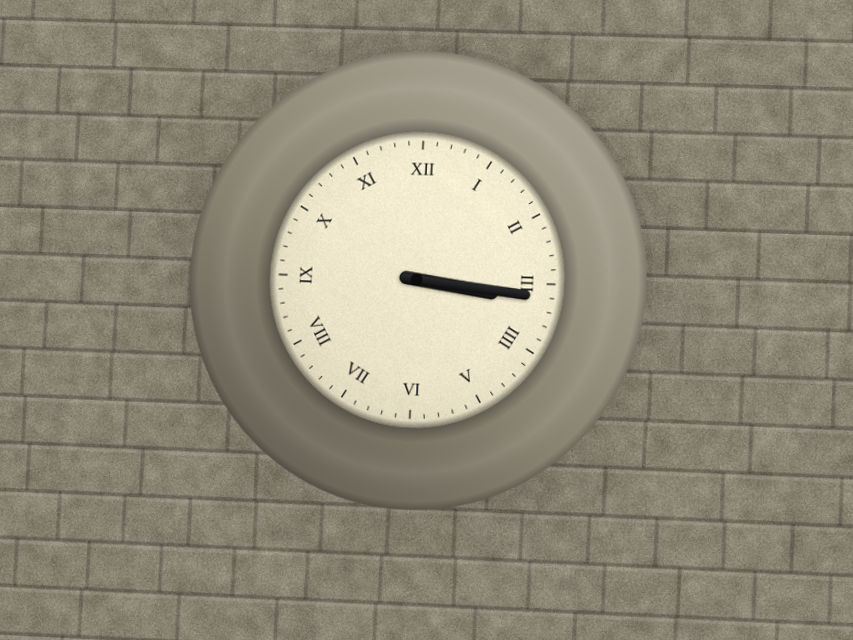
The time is 3:16
